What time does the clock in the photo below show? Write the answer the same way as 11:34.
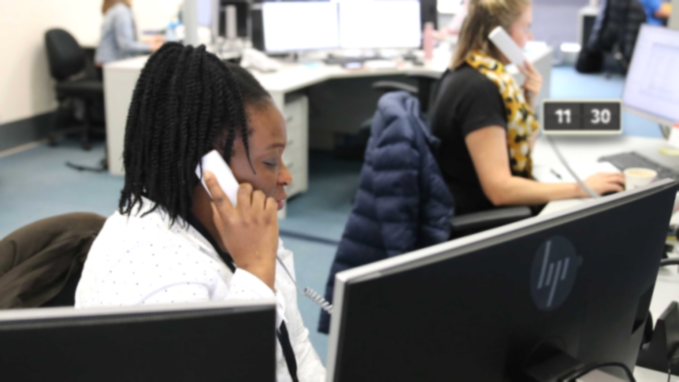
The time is 11:30
